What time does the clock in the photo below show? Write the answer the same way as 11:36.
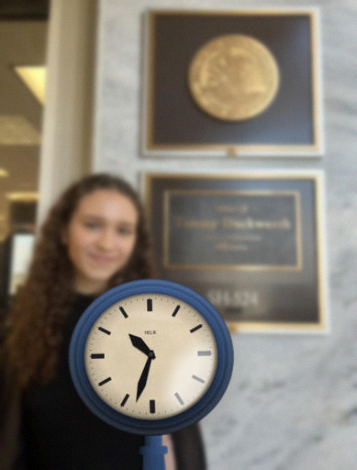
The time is 10:33
